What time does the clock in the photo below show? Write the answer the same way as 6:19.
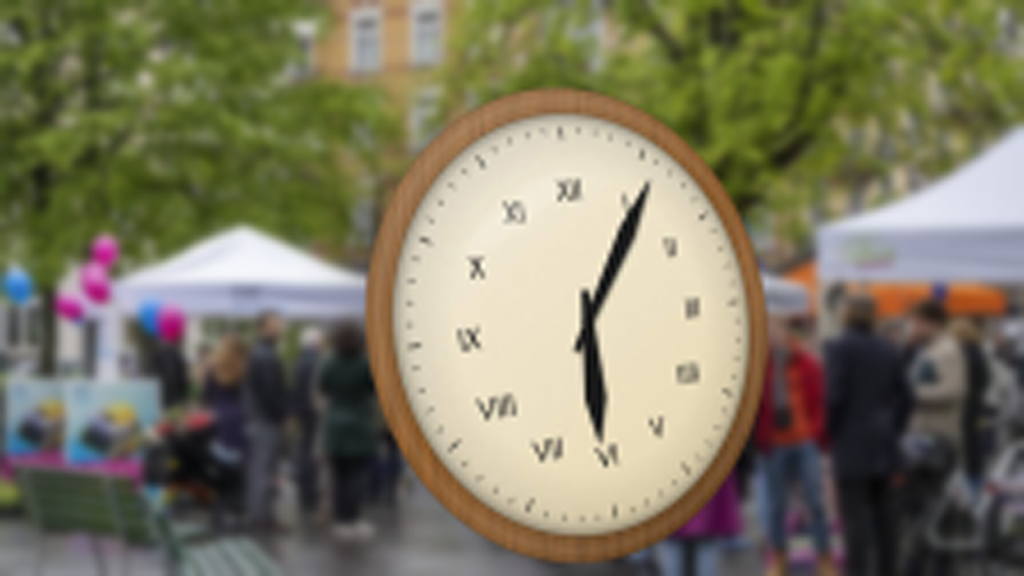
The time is 6:06
